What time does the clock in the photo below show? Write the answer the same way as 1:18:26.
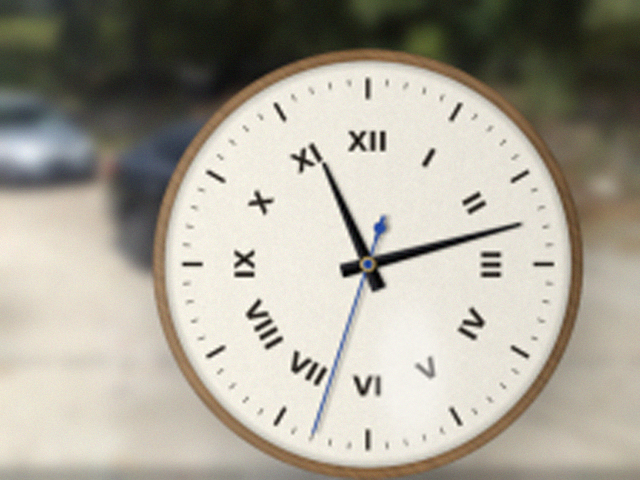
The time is 11:12:33
